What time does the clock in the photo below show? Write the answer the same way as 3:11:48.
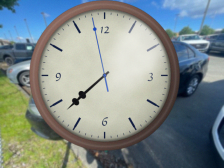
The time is 7:37:58
